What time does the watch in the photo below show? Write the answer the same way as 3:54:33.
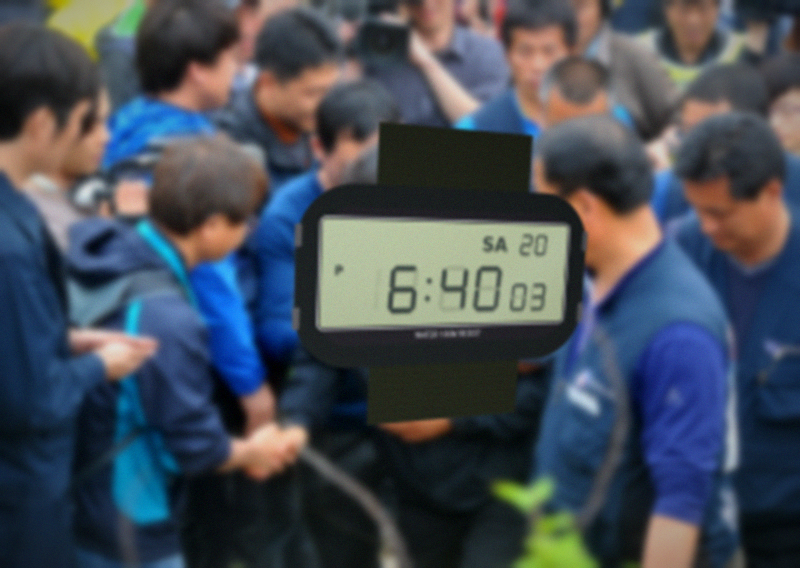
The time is 6:40:03
